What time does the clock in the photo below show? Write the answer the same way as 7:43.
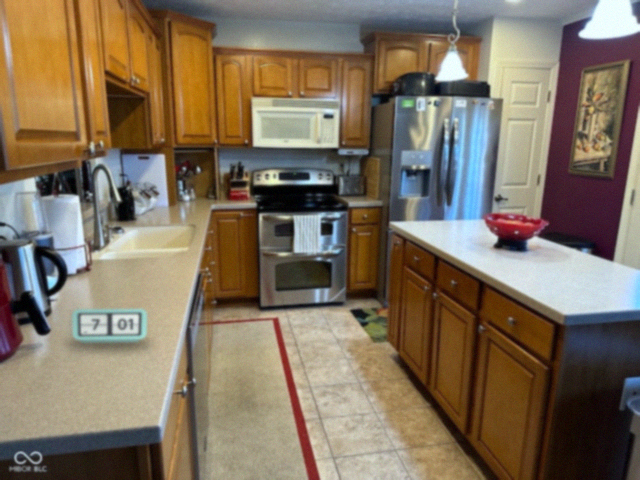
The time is 7:01
